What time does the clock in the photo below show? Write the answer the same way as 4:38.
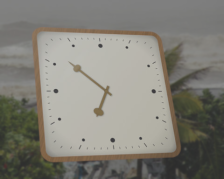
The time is 6:52
